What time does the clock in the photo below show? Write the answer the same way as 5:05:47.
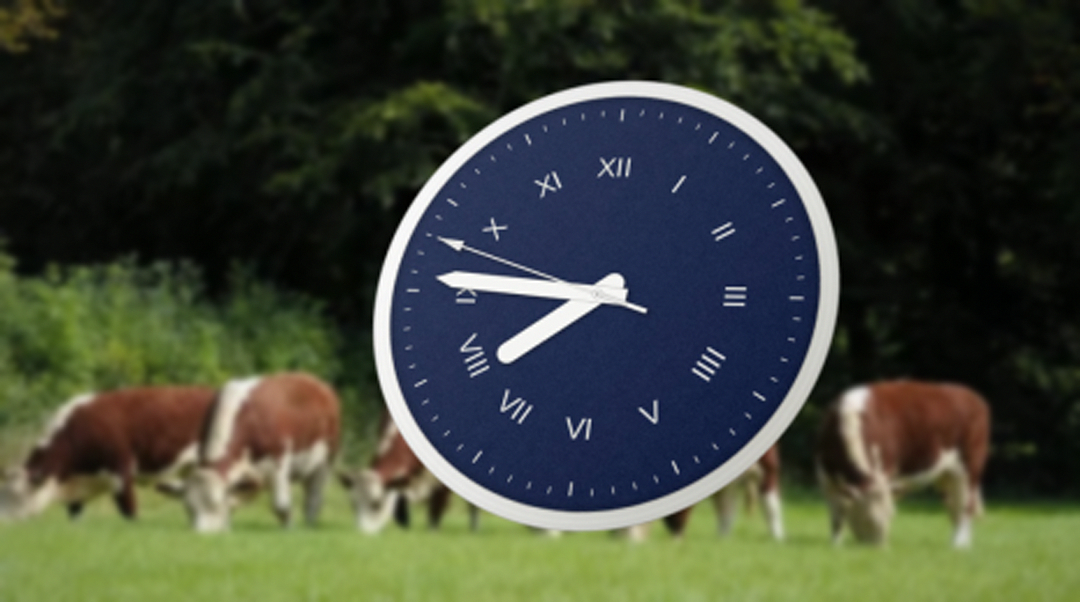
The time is 7:45:48
